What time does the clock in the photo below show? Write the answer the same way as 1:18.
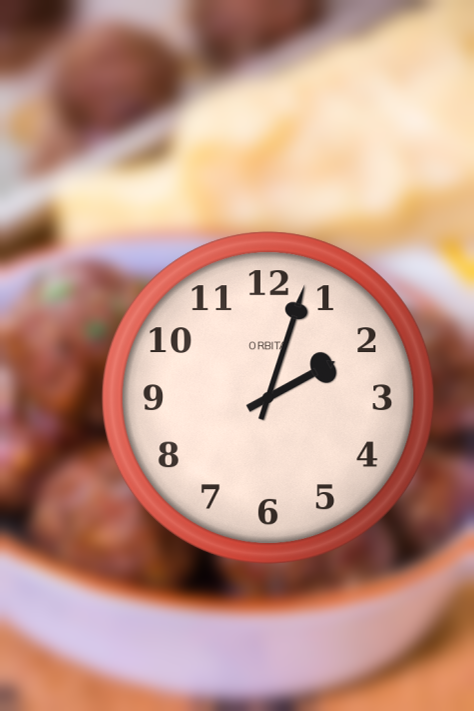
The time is 2:03
